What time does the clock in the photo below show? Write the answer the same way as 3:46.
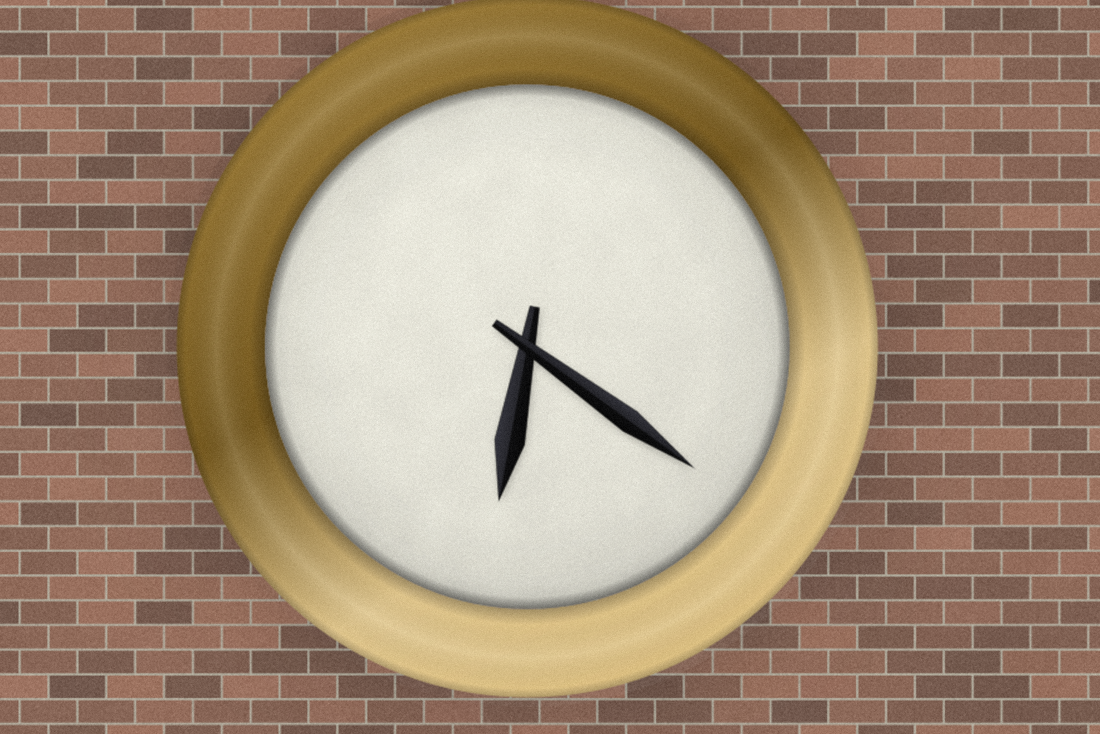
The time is 6:21
